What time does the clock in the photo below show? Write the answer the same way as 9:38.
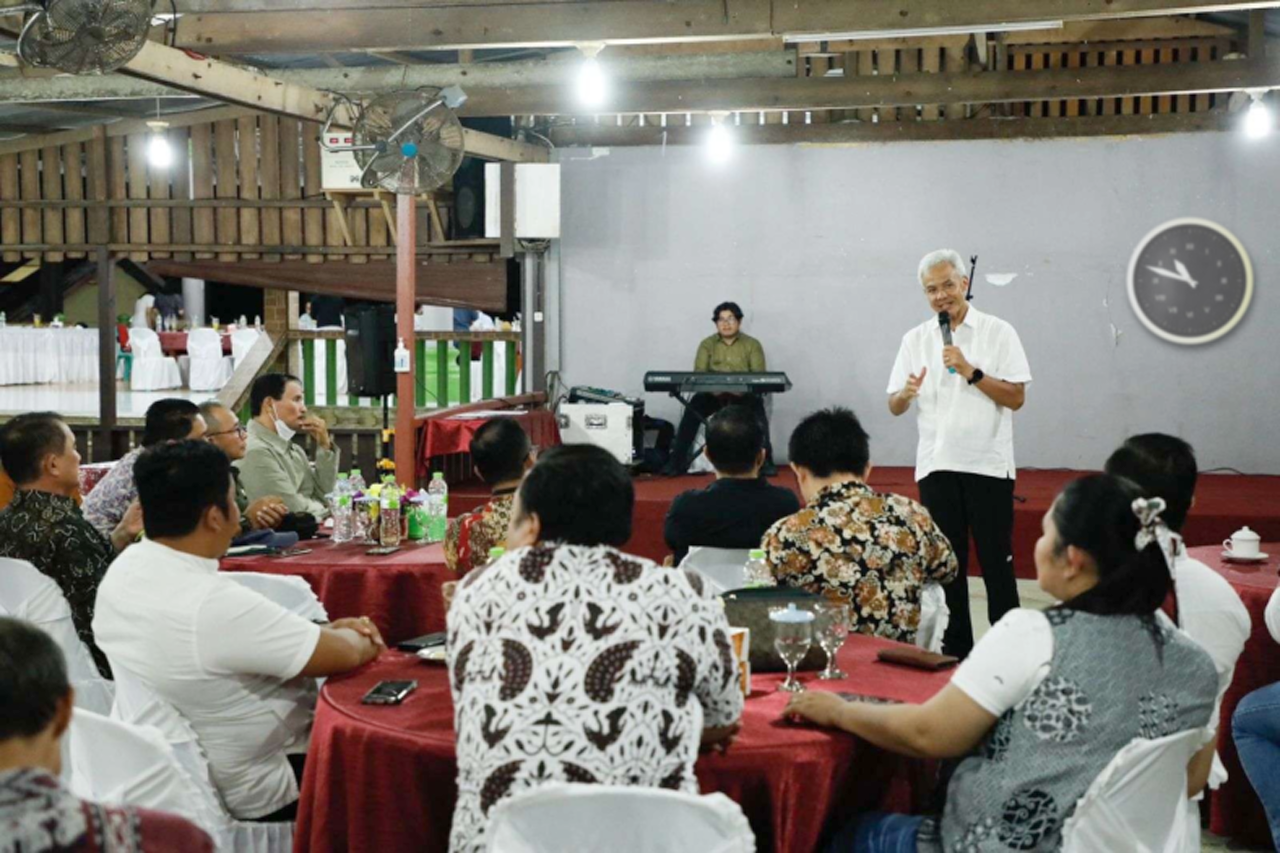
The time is 10:48
